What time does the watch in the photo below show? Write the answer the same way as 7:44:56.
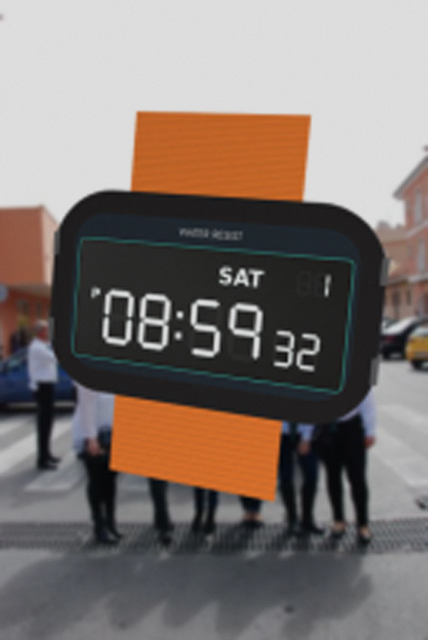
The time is 8:59:32
